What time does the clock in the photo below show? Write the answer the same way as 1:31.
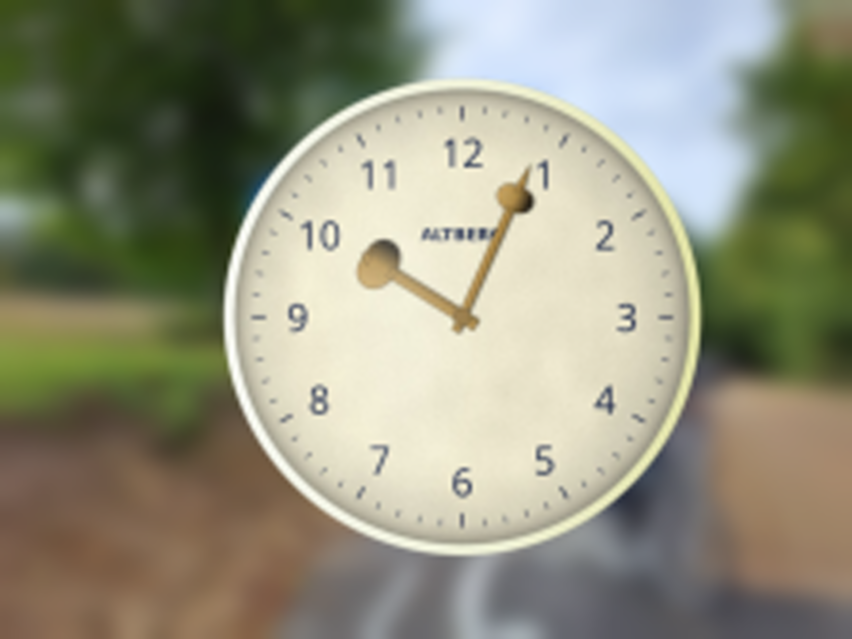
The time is 10:04
